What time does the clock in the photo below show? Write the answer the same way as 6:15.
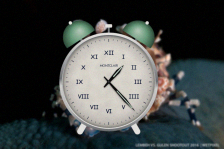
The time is 1:23
